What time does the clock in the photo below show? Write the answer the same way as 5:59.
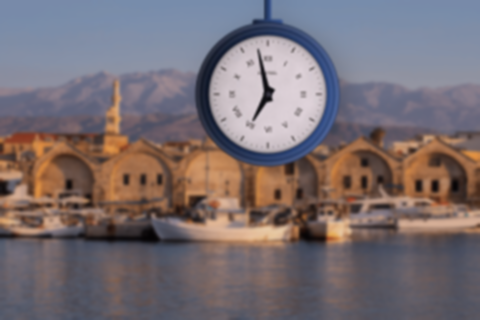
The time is 6:58
